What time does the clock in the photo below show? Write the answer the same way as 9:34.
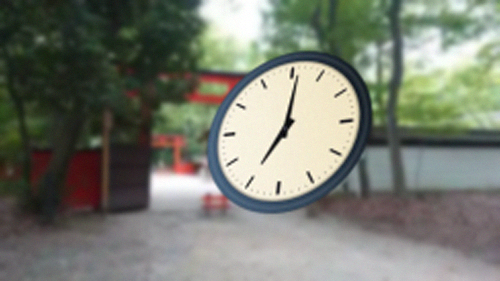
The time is 7:01
